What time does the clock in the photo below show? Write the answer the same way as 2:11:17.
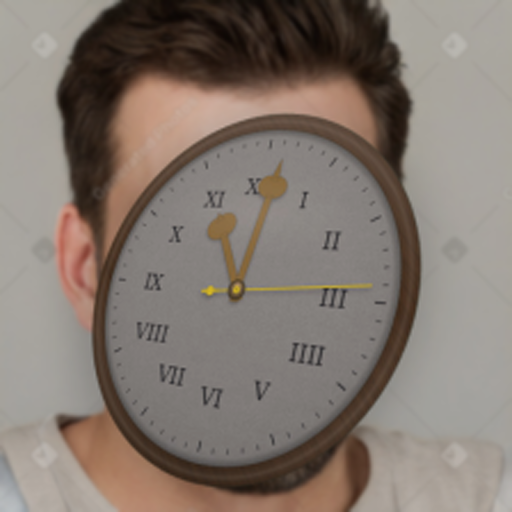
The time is 11:01:14
